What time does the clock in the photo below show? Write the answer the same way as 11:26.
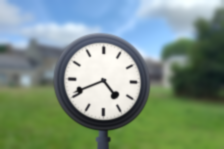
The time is 4:41
